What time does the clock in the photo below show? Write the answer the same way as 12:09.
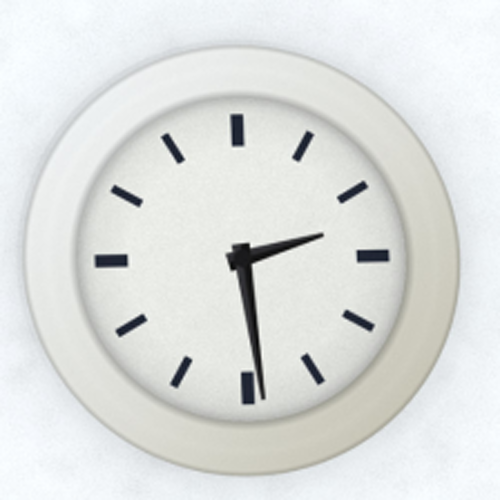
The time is 2:29
